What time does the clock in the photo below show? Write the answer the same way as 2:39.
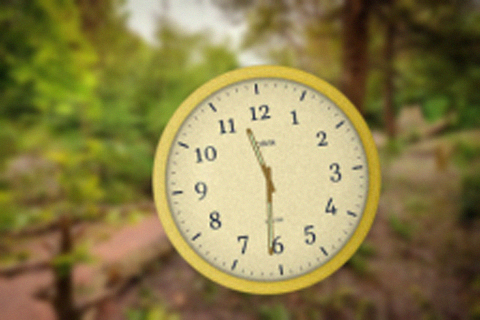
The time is 11:31
